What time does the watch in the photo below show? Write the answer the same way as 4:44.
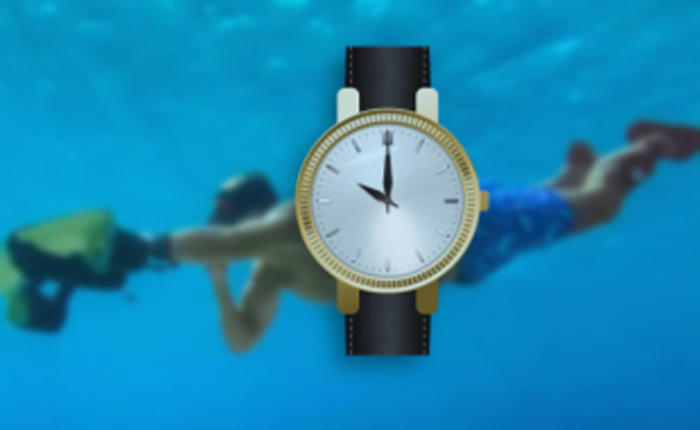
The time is 10:00
